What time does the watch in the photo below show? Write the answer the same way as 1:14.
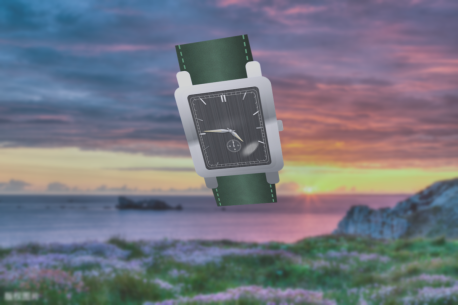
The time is 4:46
